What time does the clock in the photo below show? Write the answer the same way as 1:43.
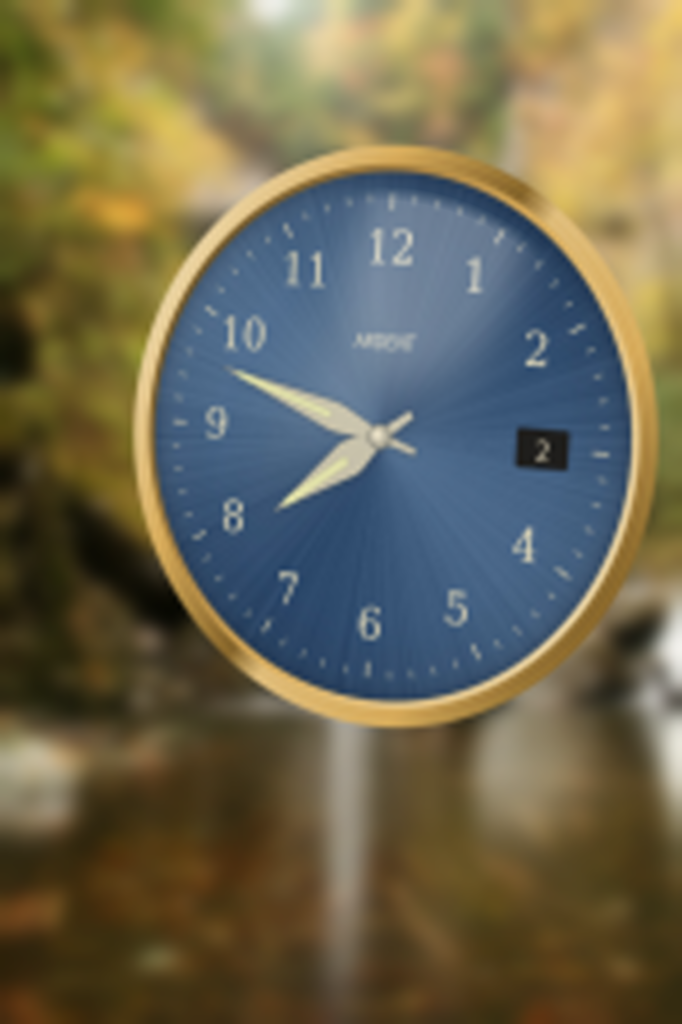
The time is 7:48
